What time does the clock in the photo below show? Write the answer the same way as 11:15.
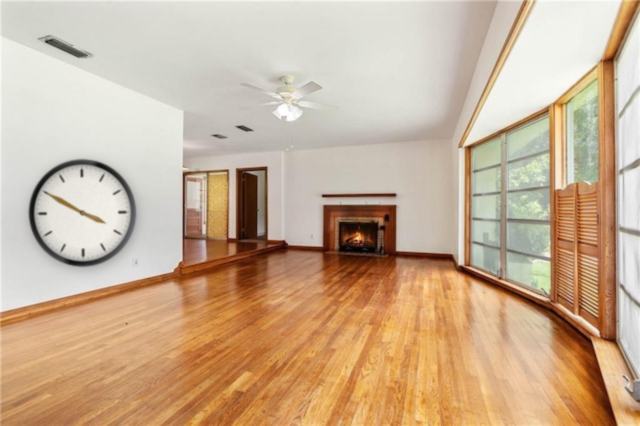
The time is 3:50
